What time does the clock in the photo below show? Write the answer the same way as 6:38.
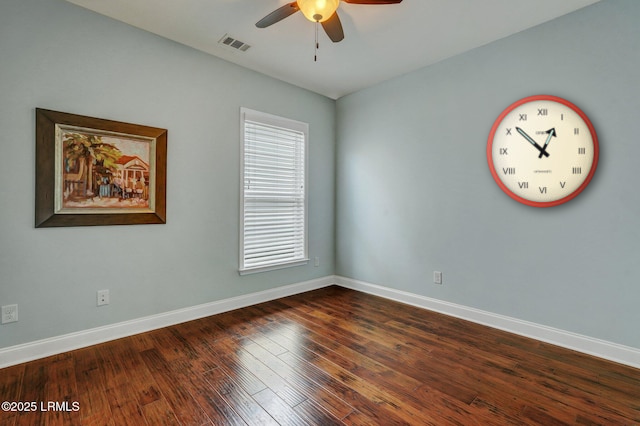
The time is 12:52
